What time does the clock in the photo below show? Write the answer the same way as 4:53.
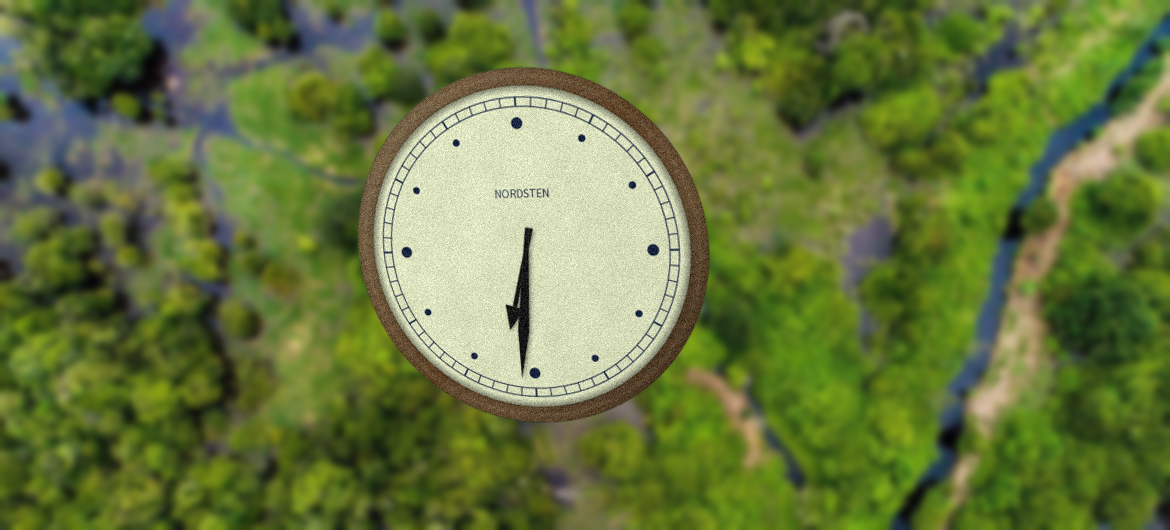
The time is 6:31
